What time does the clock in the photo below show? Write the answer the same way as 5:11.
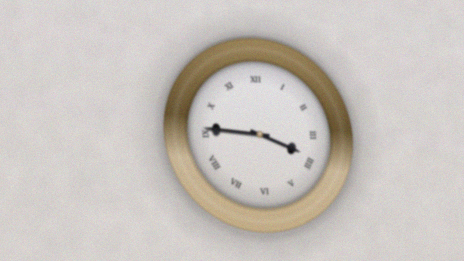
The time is 3:46
